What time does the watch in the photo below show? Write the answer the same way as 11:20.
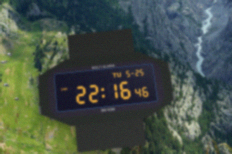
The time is 22:16
